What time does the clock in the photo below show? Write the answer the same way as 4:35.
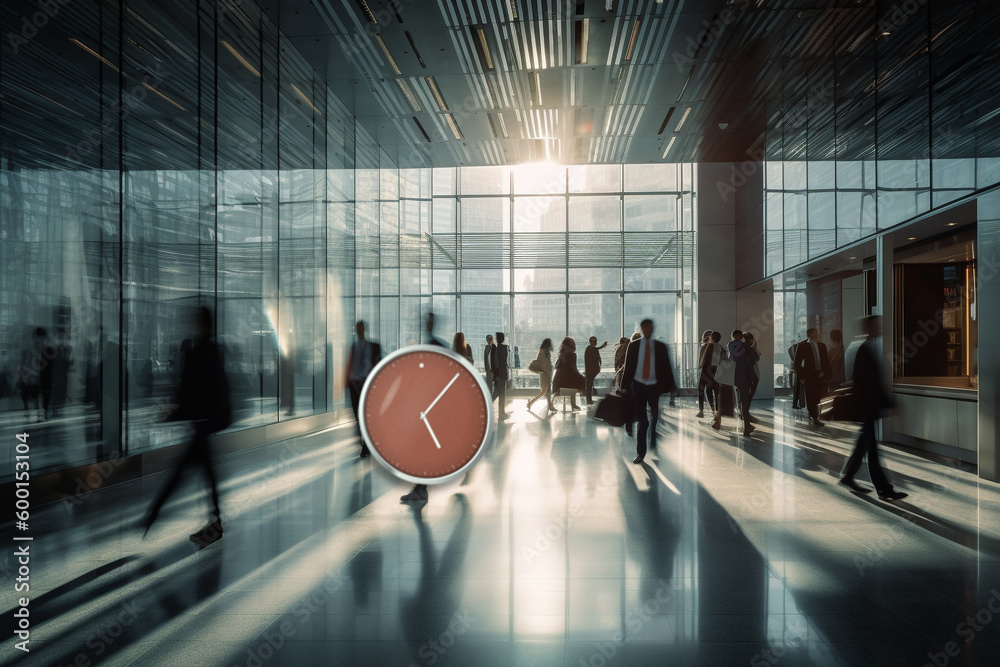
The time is 5:07
